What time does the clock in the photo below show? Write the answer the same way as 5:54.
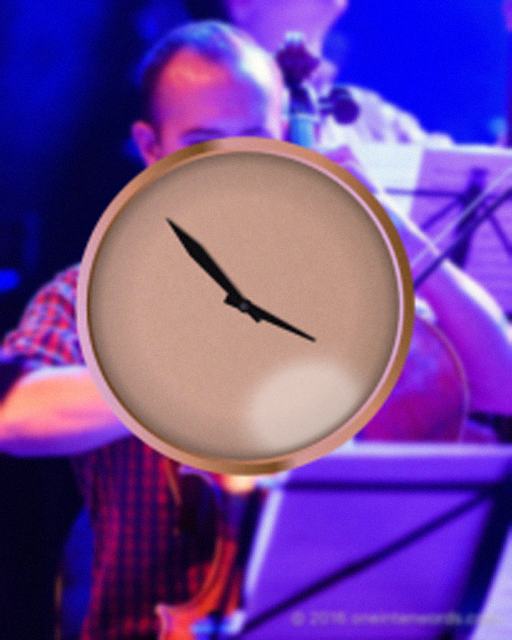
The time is 3:53
